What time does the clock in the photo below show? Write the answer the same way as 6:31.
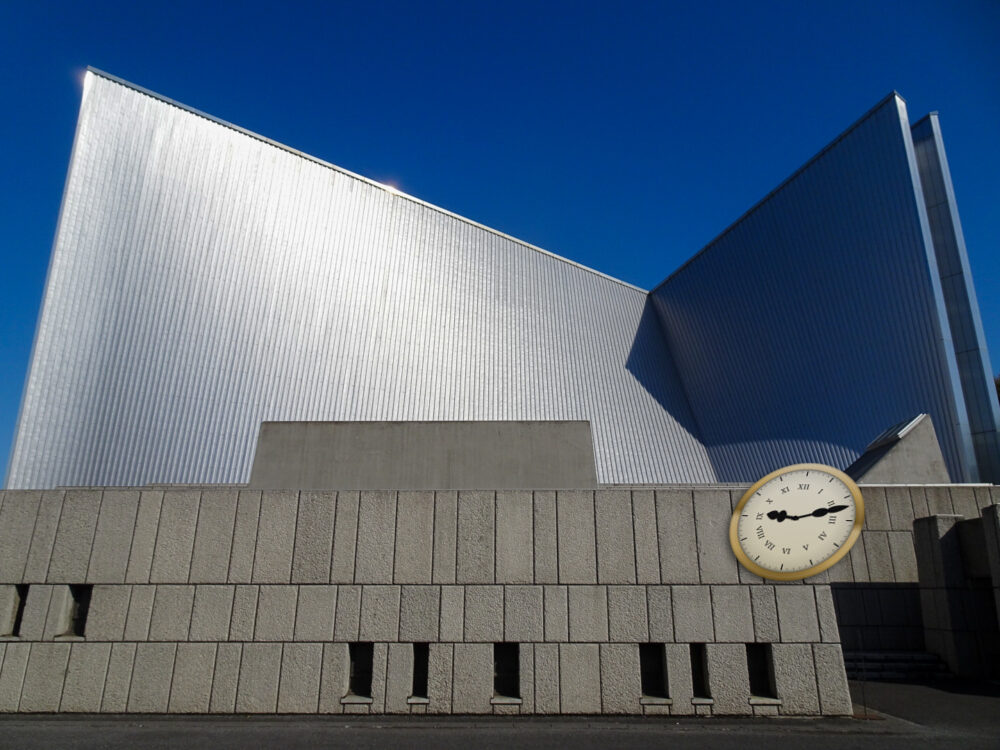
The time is 9:12
